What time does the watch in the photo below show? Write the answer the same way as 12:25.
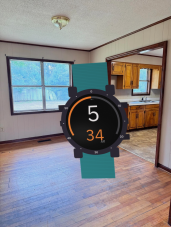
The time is 5:34
